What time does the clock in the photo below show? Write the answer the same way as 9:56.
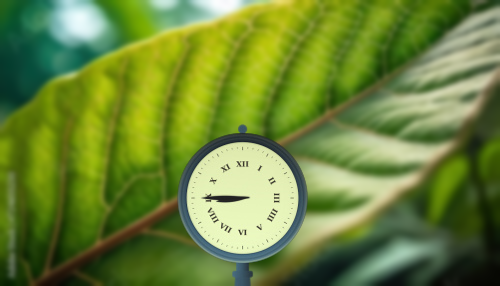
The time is 8:45
